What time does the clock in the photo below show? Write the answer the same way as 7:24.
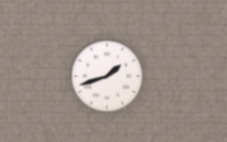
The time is 1:42
